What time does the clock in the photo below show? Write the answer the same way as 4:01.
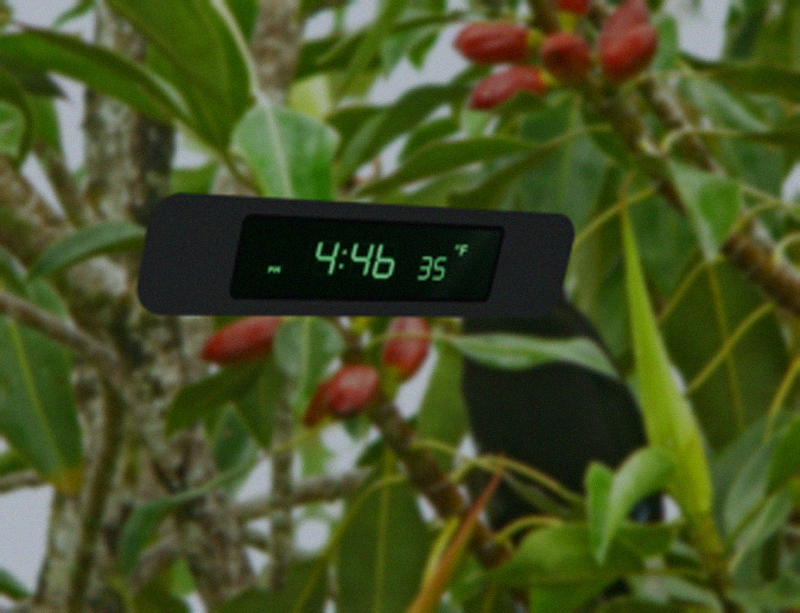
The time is 4:46
